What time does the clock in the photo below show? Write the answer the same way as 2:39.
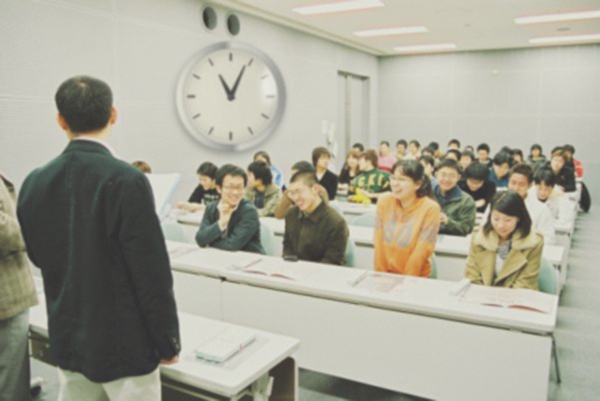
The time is 11:04
